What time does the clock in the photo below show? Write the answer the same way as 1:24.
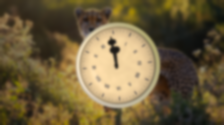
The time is 11:59
